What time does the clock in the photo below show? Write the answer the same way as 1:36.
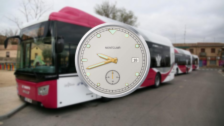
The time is 9:42
